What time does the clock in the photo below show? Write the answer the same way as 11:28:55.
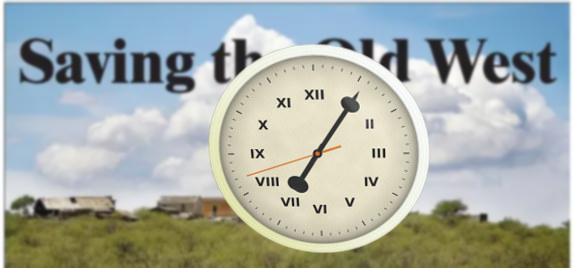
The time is 7:05:42
